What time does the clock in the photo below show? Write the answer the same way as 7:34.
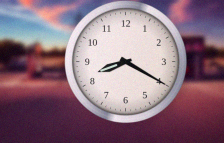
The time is 8:20
